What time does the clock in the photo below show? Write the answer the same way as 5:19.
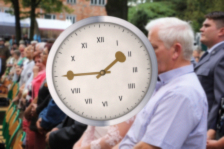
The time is 1:45
